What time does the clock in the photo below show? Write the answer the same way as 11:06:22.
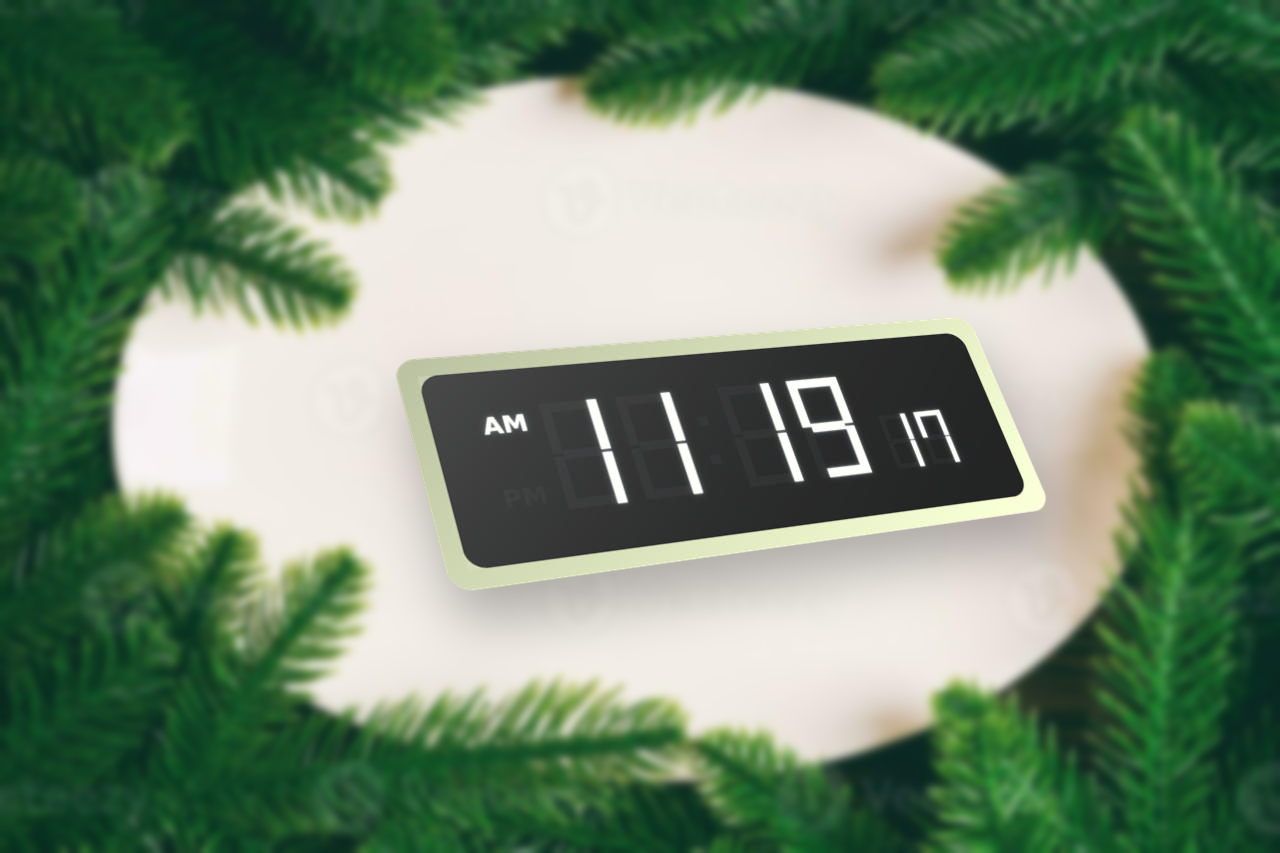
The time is 11:19:17
